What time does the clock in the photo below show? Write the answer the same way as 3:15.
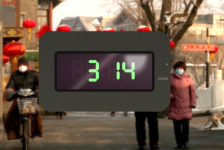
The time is 3:14
